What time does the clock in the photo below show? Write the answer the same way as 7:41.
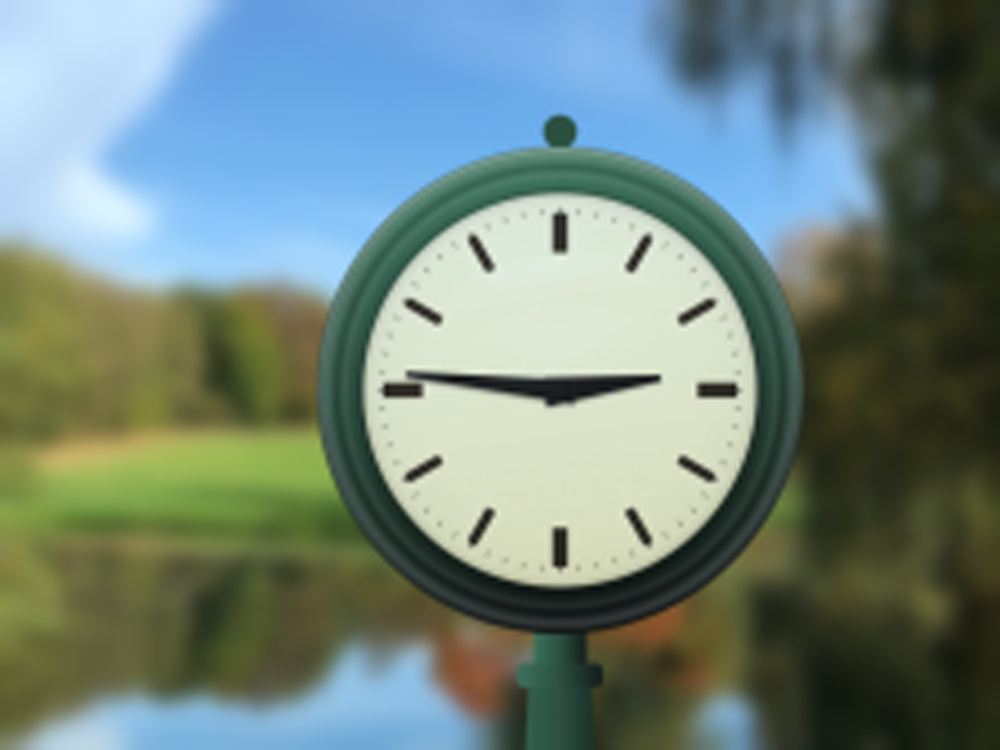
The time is 2:46
